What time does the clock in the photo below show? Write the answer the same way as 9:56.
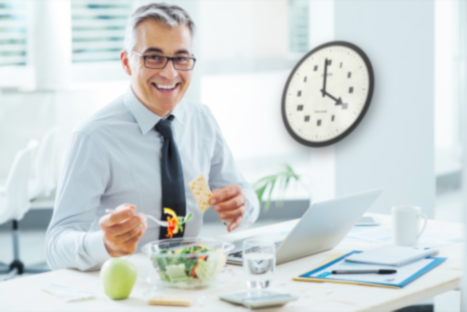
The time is 3:59
